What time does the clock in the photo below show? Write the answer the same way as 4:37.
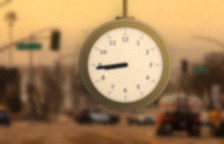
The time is 8:44
